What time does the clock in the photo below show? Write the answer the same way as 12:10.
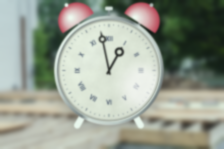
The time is 12:58
